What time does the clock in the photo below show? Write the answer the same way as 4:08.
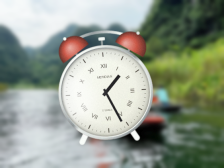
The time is 1:26
